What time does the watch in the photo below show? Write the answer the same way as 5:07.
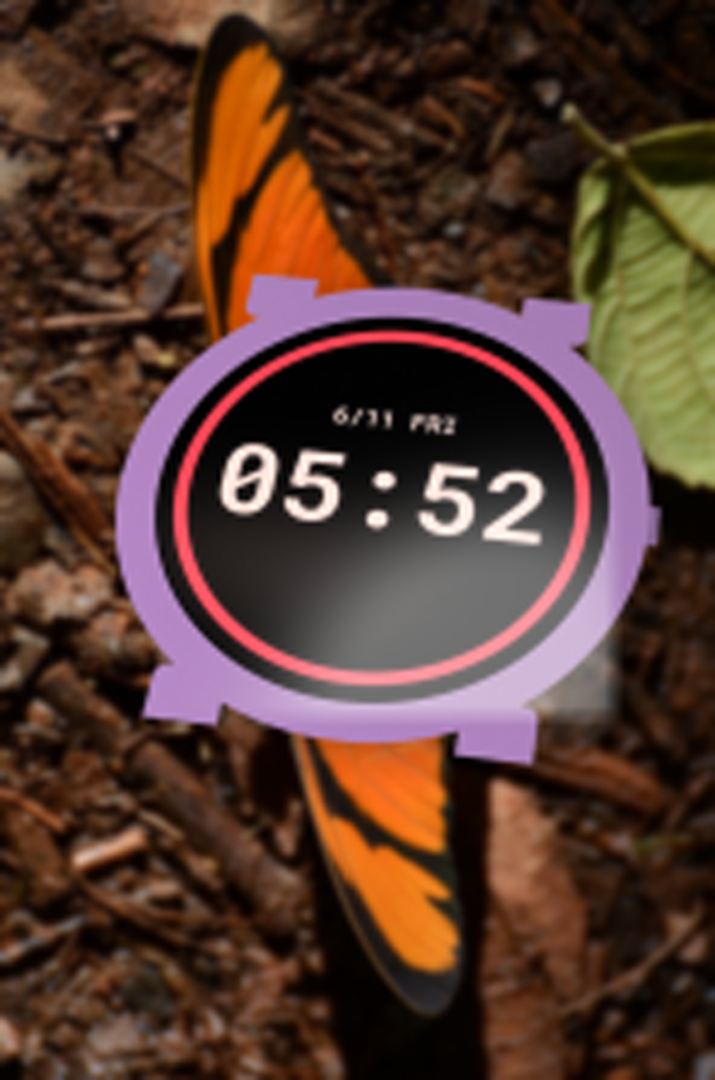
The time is 5:52
